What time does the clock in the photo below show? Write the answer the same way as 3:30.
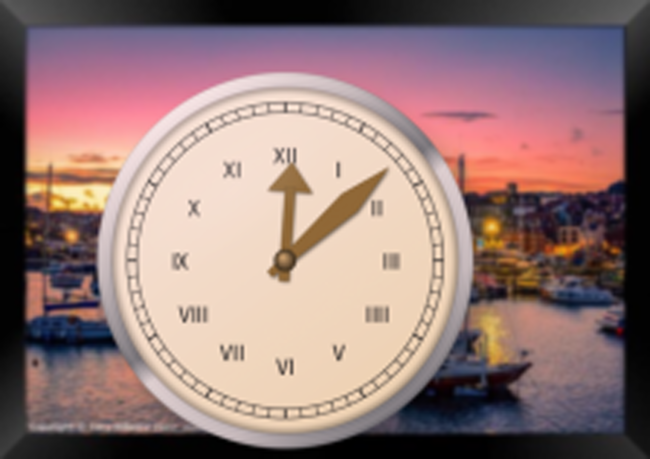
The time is 12:08
